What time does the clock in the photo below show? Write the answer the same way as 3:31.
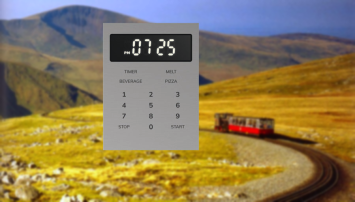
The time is 7:25
